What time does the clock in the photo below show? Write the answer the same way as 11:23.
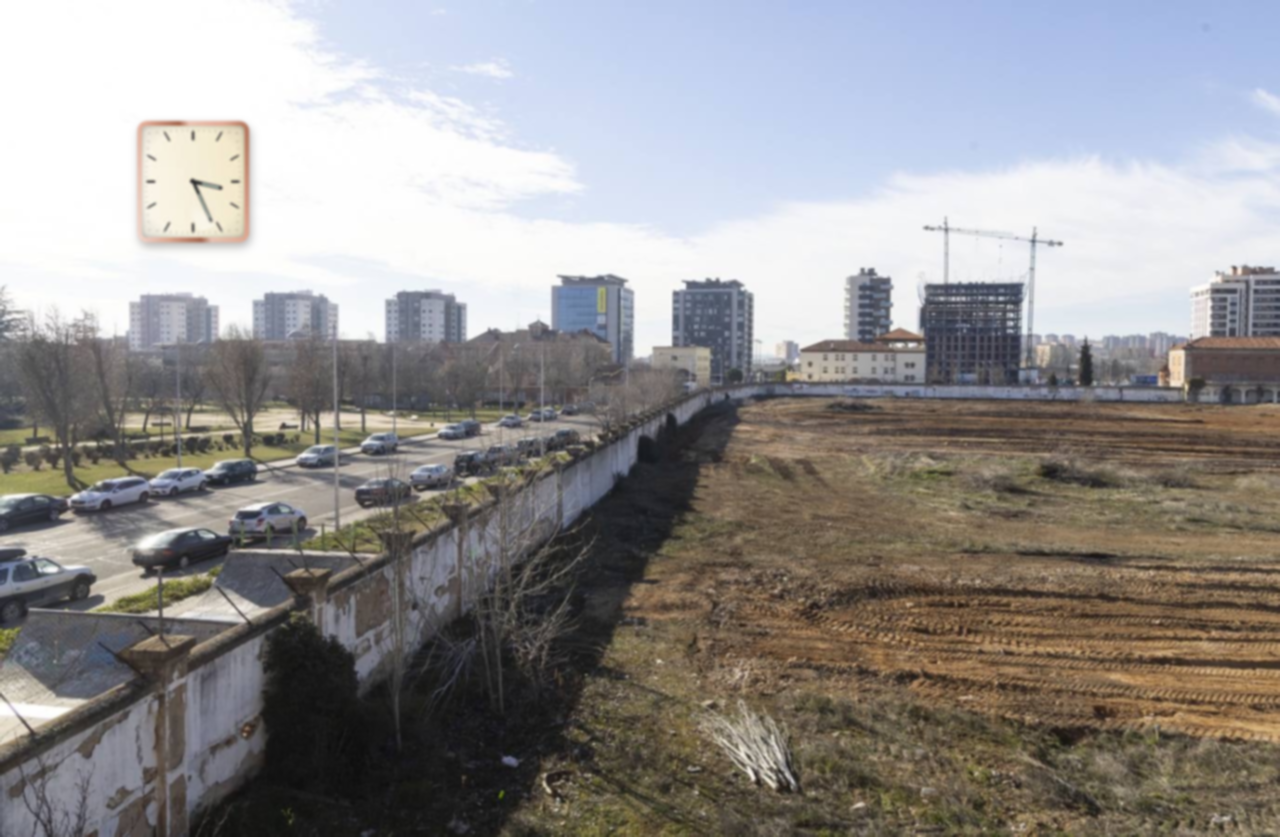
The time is 3:26
